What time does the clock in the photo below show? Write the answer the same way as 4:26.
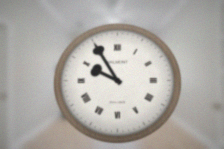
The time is 9:55
